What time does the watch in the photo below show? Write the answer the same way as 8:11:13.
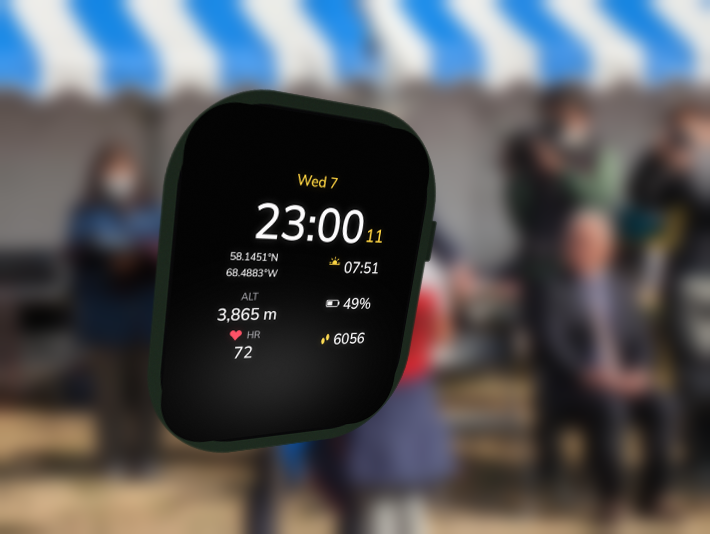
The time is 23:00:11
